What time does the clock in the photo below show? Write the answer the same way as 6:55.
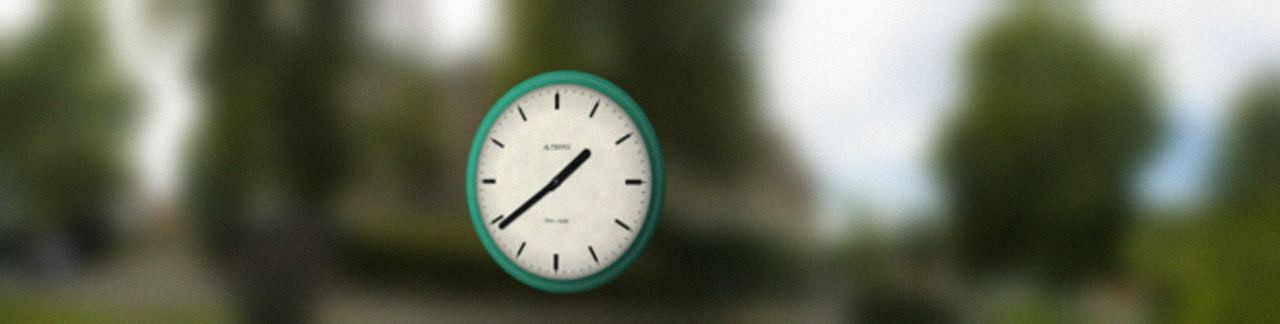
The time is 1:39
